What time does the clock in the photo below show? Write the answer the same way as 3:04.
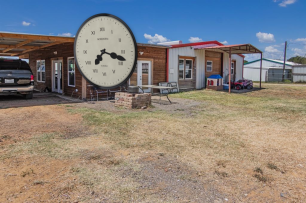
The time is 7:18
